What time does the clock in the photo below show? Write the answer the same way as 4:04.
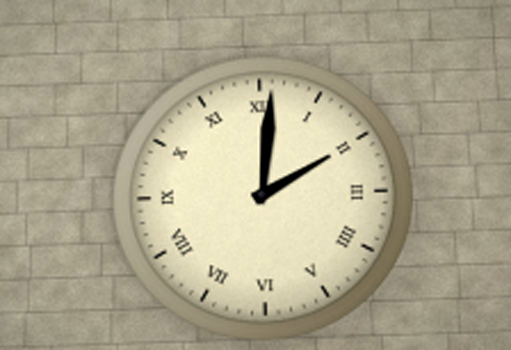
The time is 2:01
